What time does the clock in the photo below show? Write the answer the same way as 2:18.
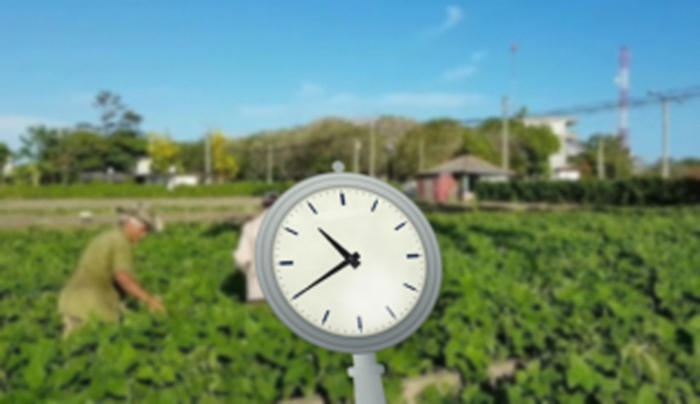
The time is 10:40
